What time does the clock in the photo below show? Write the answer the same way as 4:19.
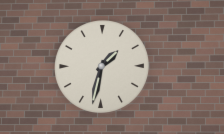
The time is 1:32
